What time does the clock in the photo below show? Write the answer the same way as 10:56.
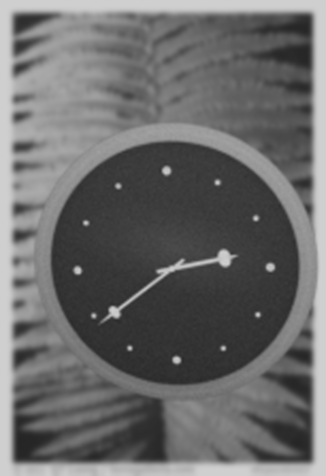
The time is 2:39
